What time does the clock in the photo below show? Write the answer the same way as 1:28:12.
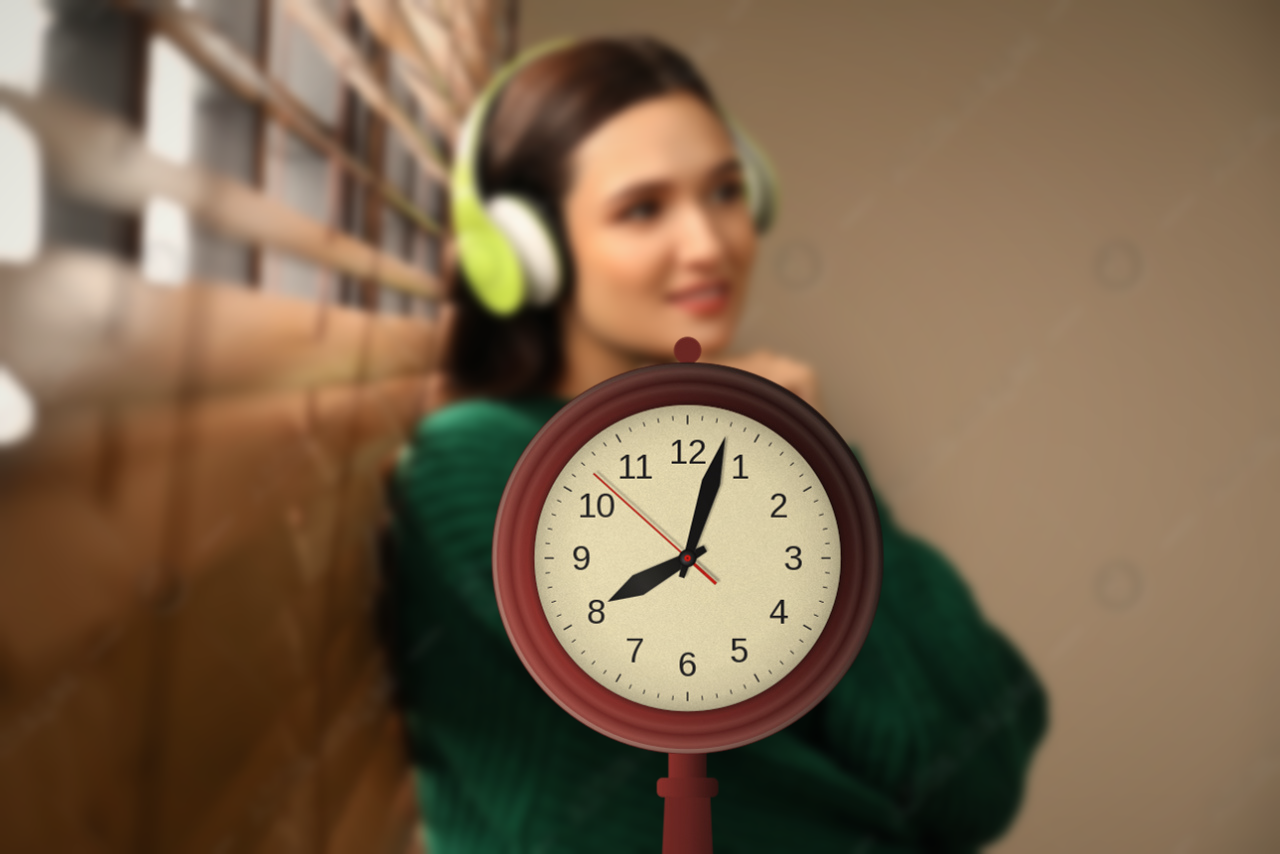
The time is 8:02:52
